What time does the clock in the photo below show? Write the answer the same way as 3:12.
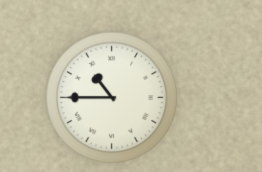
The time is 10:45
